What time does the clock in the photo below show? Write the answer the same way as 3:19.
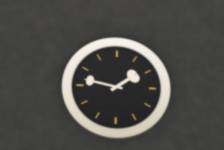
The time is 1:47
